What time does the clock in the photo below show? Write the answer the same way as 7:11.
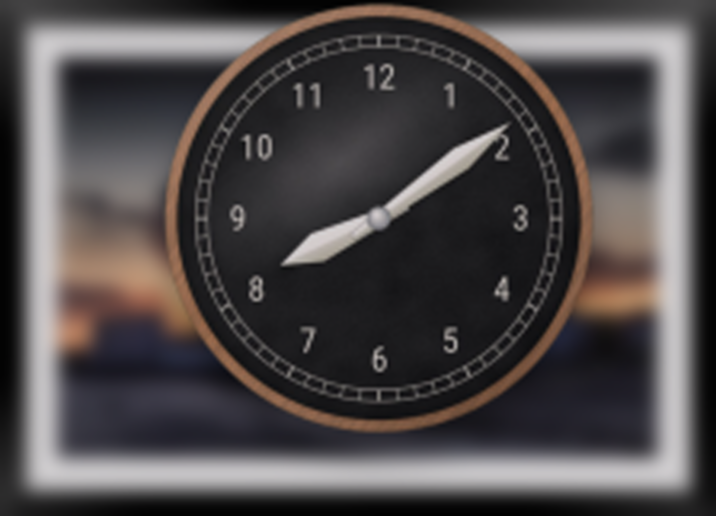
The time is 8:09
